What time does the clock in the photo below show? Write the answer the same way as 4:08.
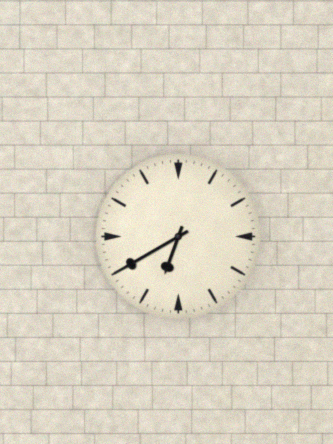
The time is 6:40
